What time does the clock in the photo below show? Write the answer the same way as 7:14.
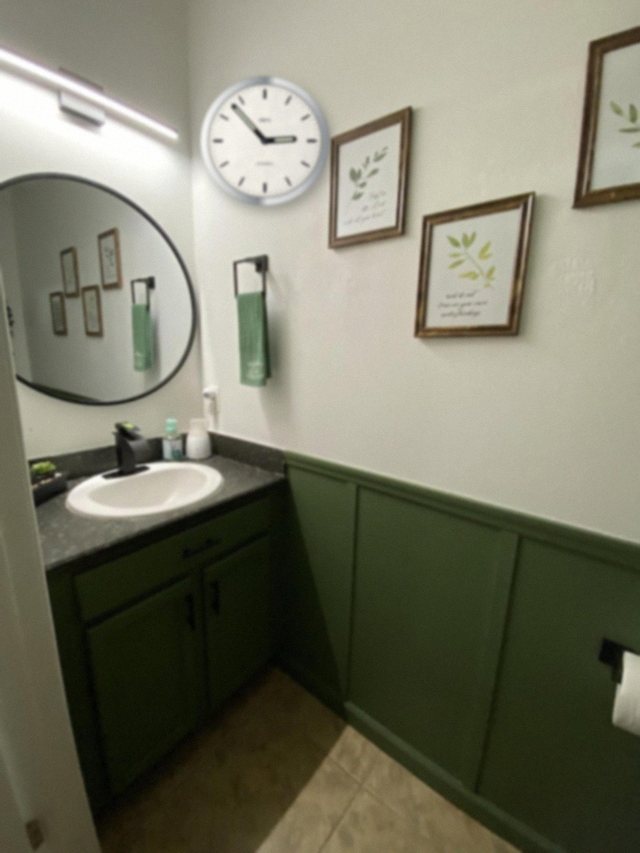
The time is 2:53
